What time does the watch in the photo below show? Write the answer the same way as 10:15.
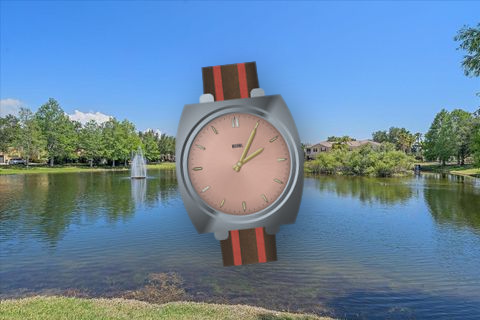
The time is 2:05
